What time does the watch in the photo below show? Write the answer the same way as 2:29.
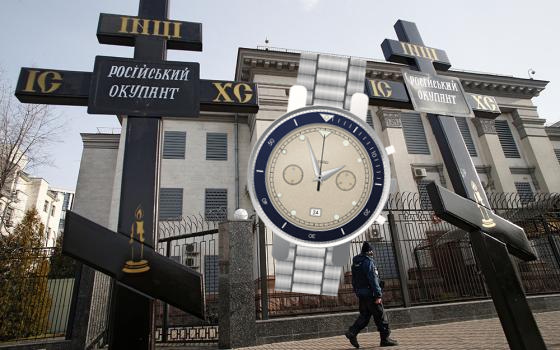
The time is 1:56
